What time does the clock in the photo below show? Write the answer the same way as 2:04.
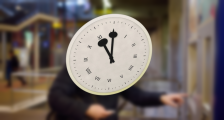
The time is 11:00
